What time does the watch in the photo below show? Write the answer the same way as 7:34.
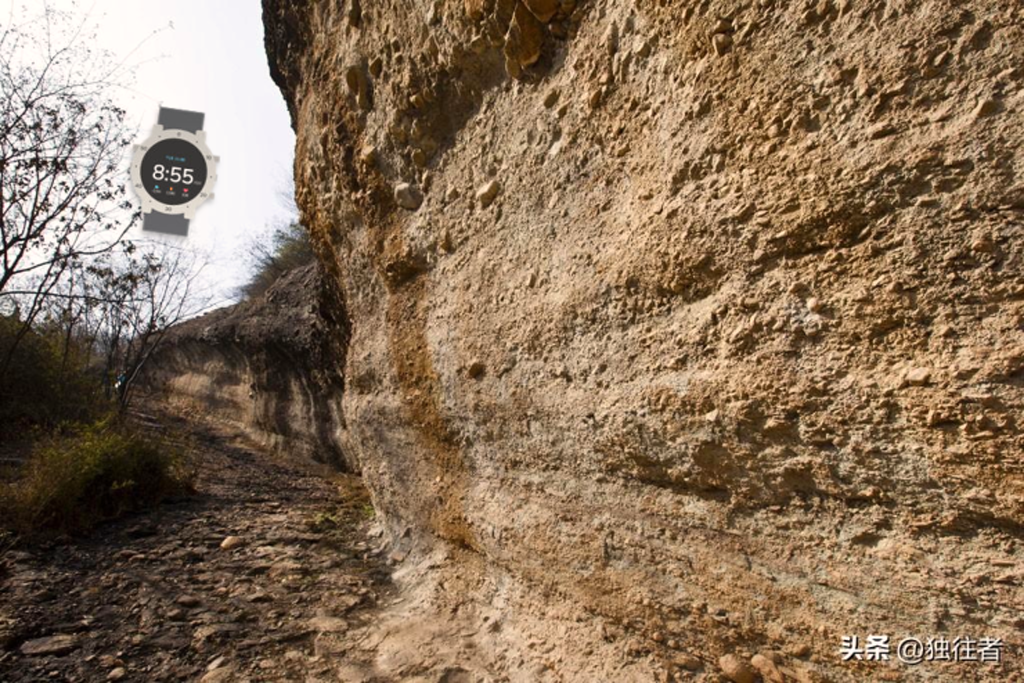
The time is 8:55
